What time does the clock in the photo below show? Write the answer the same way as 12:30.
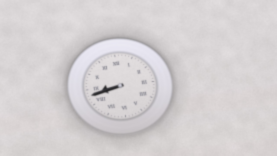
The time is 8:43
